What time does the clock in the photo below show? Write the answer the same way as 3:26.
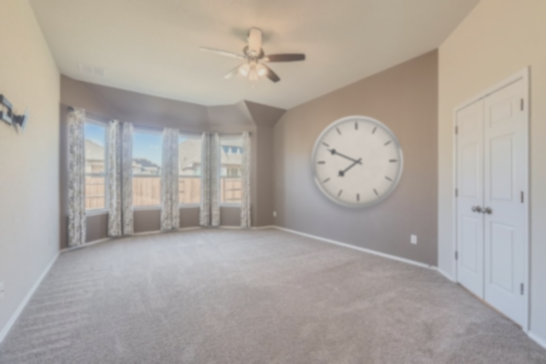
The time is 7:49
